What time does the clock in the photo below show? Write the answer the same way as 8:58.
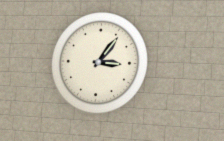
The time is 3:06
